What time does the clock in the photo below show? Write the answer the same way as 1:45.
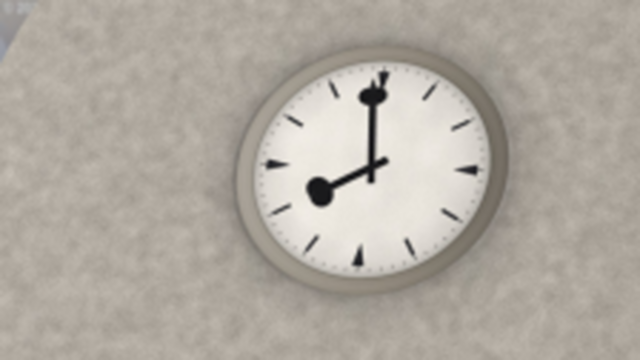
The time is 7:59
